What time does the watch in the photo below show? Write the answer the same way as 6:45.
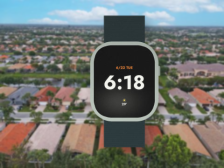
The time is 6:18
